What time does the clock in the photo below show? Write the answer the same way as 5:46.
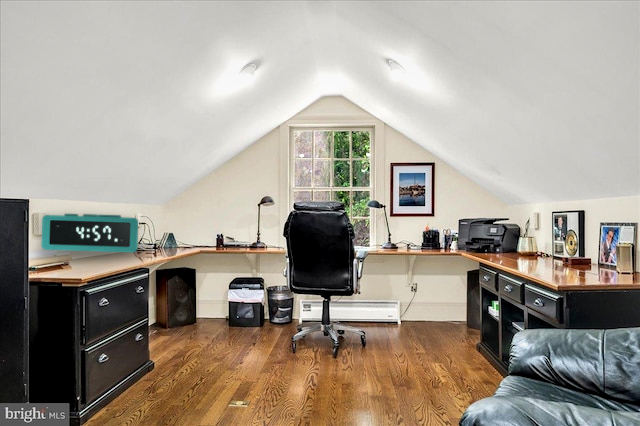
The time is 4:57
